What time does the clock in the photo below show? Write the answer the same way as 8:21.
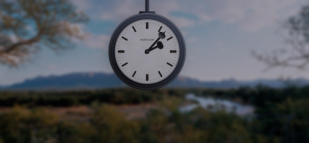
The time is 2:07
